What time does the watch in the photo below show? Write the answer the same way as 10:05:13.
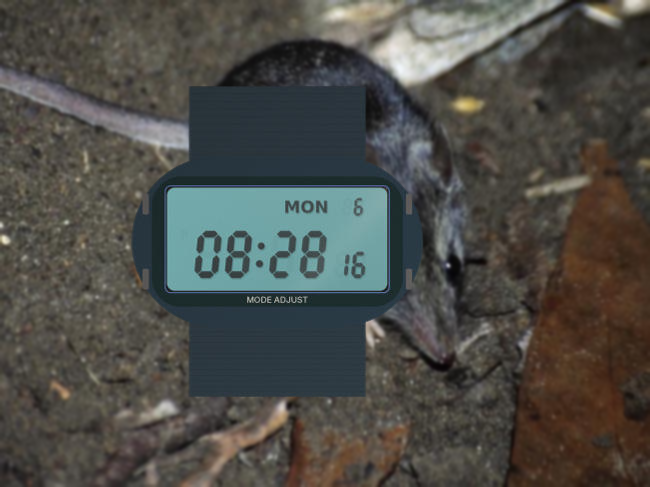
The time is 8:28:16
